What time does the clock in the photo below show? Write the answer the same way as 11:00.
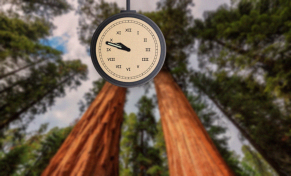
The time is 9:48
